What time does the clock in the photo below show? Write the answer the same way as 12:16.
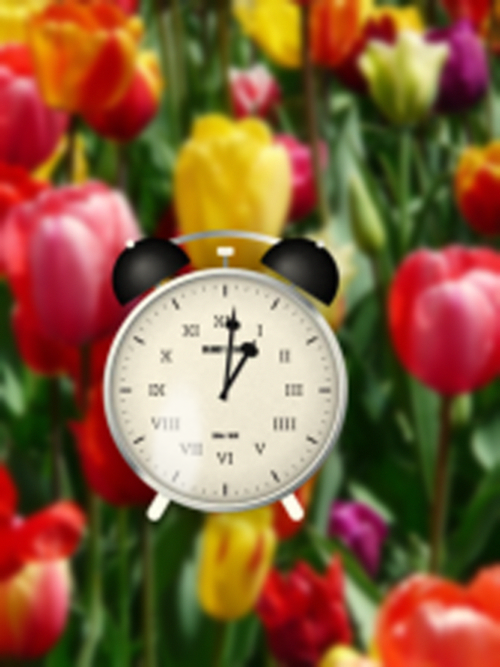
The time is 1:01
